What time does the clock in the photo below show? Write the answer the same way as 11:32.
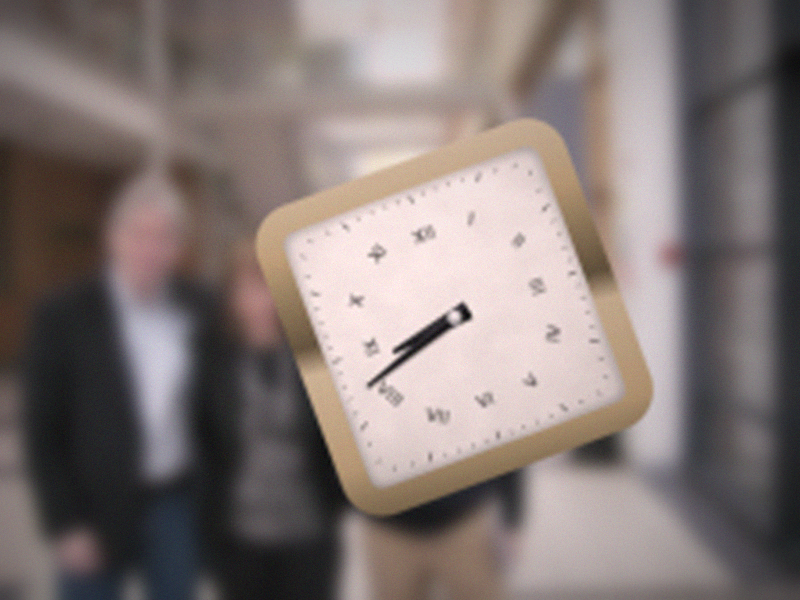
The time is 8:42
